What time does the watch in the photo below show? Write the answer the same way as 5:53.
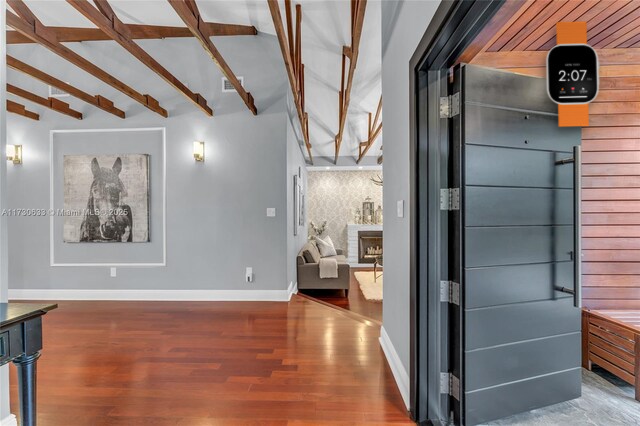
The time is 2:07
